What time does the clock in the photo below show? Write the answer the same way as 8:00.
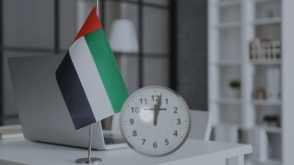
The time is 12:02
